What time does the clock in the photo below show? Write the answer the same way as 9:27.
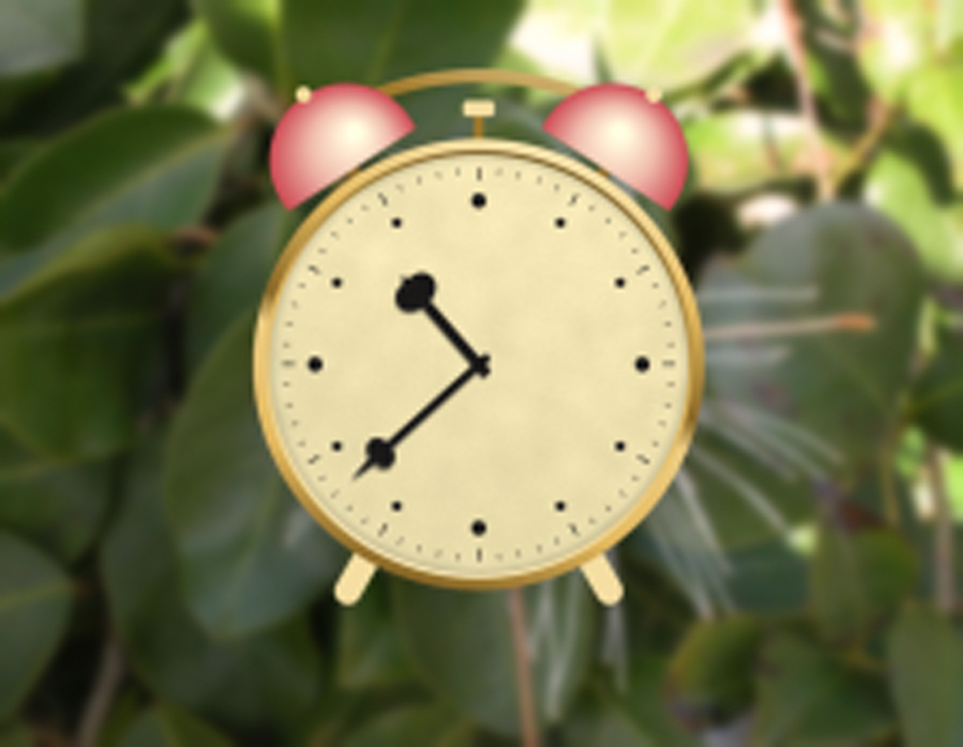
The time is 10:38
